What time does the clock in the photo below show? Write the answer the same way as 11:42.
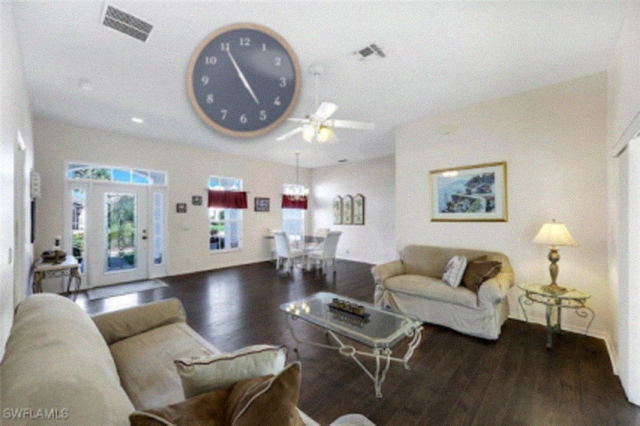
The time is 4:55
